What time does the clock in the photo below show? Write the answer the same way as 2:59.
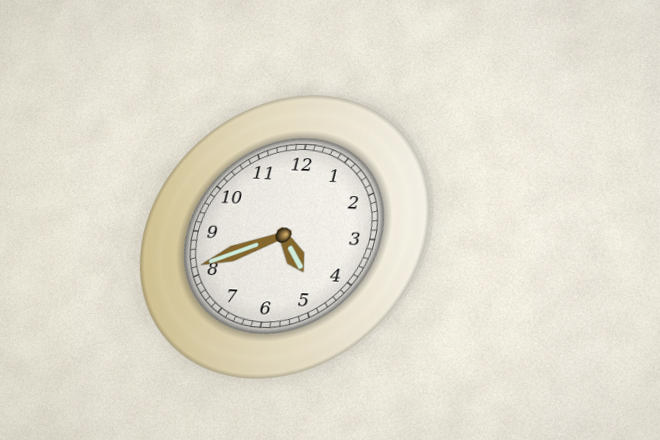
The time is 4:41
